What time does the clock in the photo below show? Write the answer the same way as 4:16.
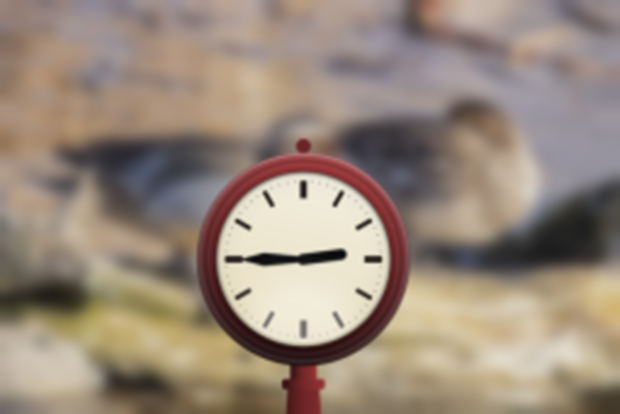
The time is 2:45
